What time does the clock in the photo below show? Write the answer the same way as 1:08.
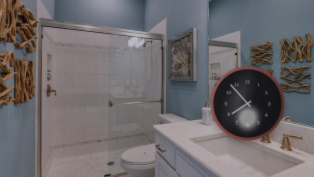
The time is 7:53
